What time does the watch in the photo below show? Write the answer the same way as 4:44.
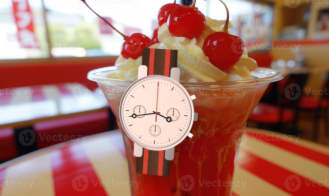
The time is 3:43
